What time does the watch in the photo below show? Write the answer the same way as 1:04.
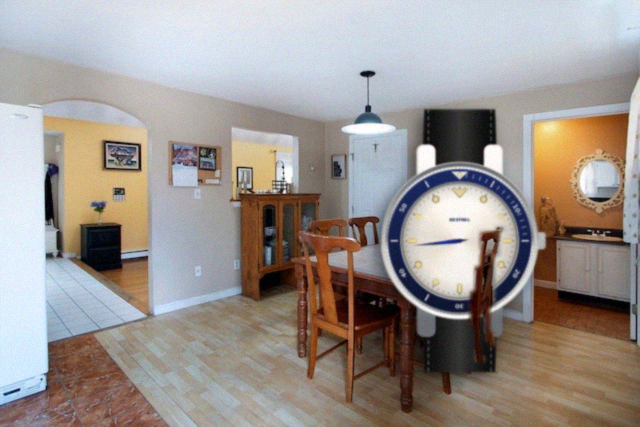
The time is 8:44
